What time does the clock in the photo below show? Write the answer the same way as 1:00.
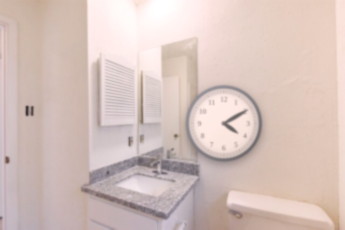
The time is 4:10
